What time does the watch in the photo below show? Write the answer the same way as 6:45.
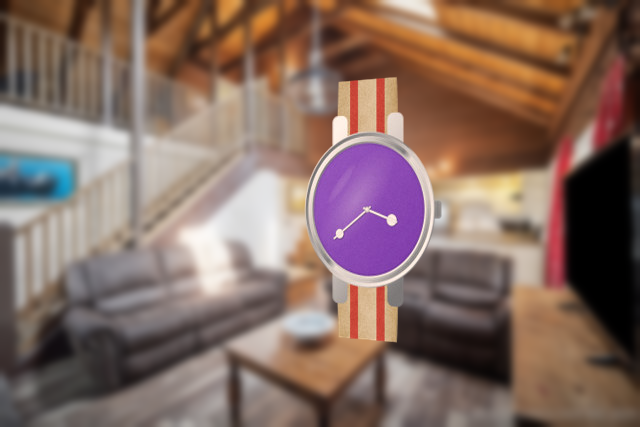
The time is 3:39
